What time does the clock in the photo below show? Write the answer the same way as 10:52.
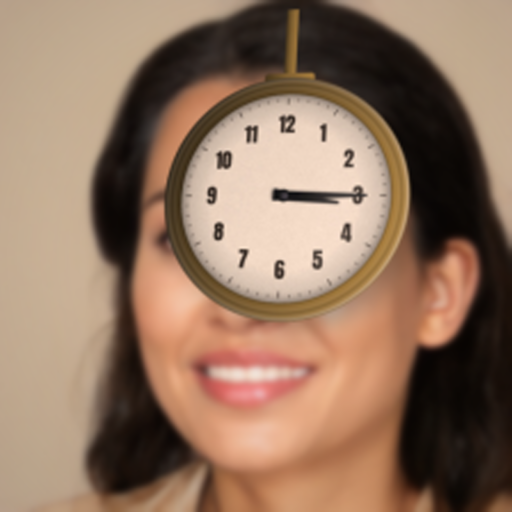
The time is 3:15
